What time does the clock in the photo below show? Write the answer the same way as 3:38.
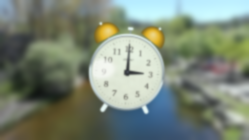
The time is 3:00
